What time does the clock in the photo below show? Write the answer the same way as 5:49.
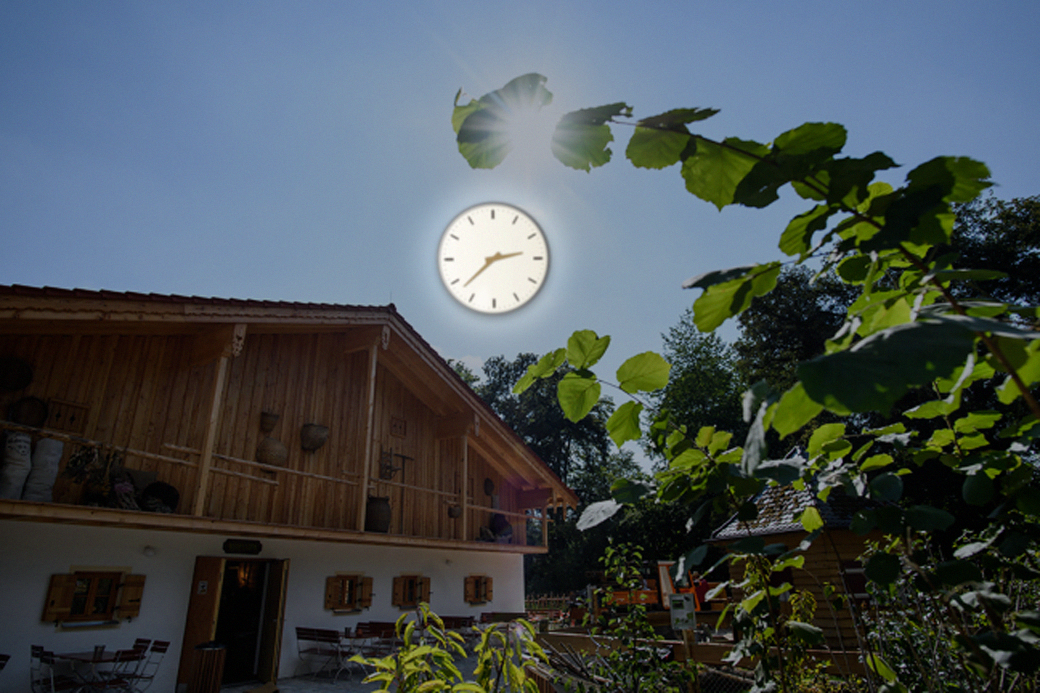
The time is 2:38
